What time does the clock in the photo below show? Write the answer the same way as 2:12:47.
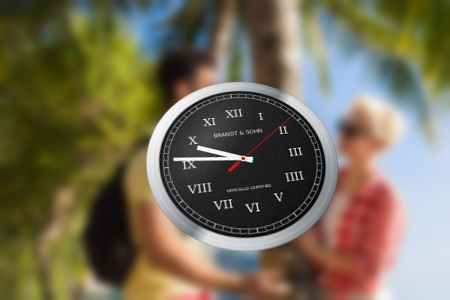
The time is 9:46:09
